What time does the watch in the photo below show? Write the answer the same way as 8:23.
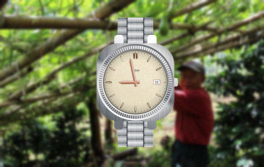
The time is 8:58
